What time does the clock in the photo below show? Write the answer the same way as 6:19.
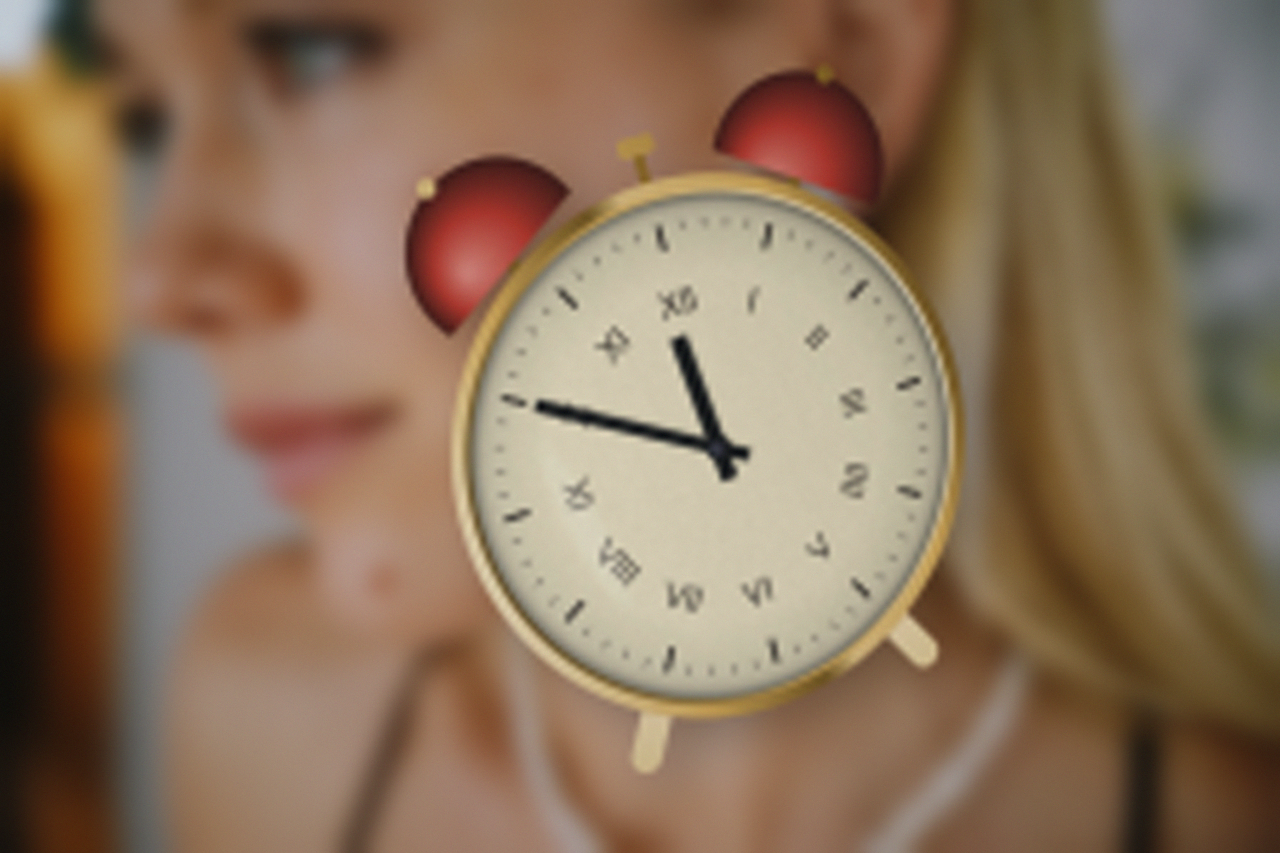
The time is 11:50
